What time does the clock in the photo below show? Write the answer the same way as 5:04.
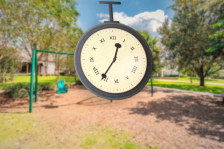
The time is 12:36
